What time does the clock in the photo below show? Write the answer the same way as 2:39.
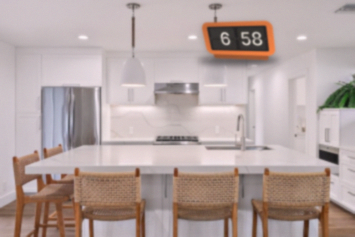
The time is 6:58
